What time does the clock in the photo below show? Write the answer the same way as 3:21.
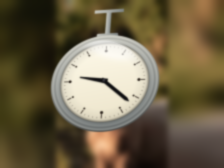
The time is 9:22
